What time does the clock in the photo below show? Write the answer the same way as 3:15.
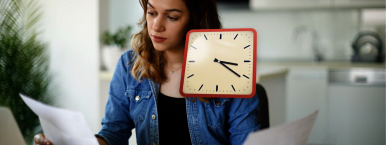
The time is 3:21
